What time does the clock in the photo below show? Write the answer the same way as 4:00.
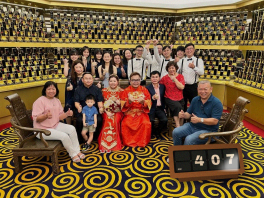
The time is 4:07
